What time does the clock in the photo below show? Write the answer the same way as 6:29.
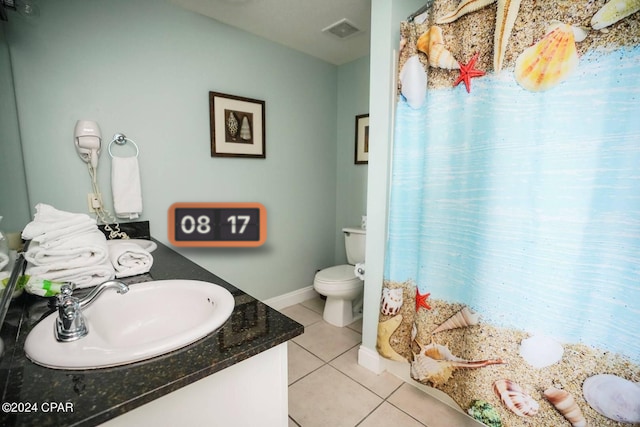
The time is 8:17
